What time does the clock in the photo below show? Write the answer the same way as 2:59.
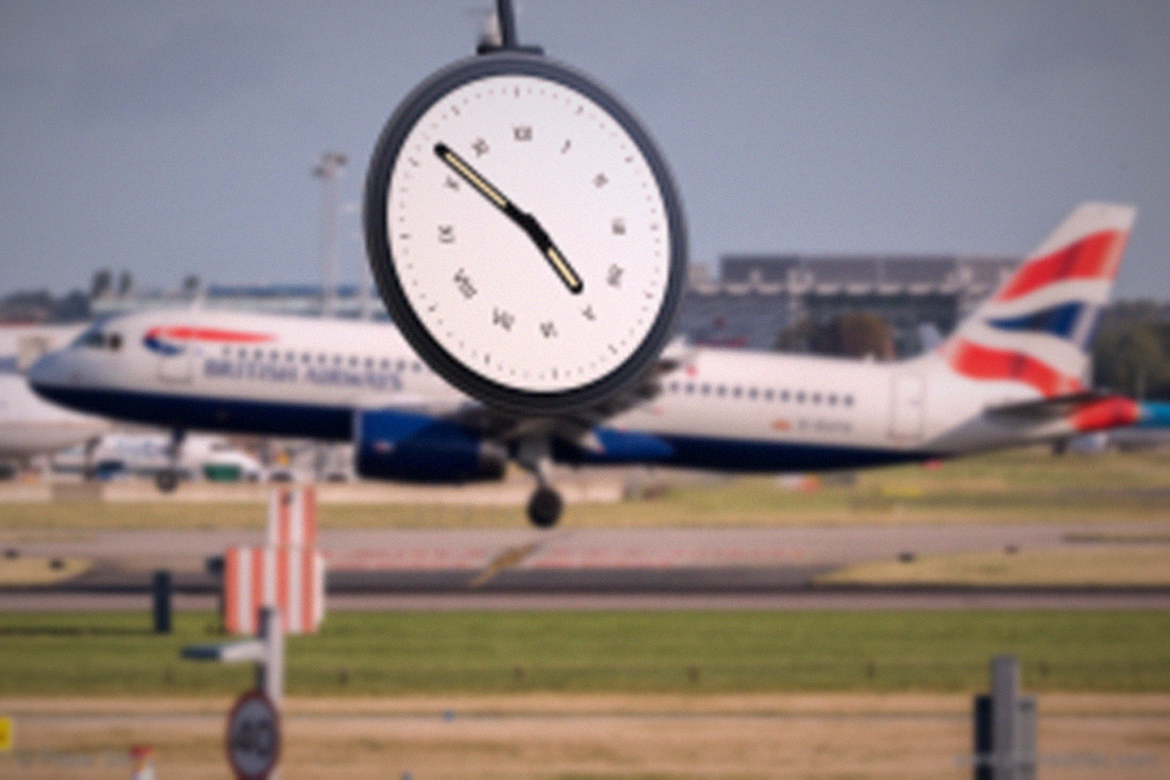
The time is 4:52
